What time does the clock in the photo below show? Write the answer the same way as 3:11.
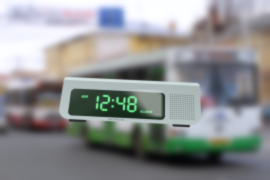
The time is 12:48
